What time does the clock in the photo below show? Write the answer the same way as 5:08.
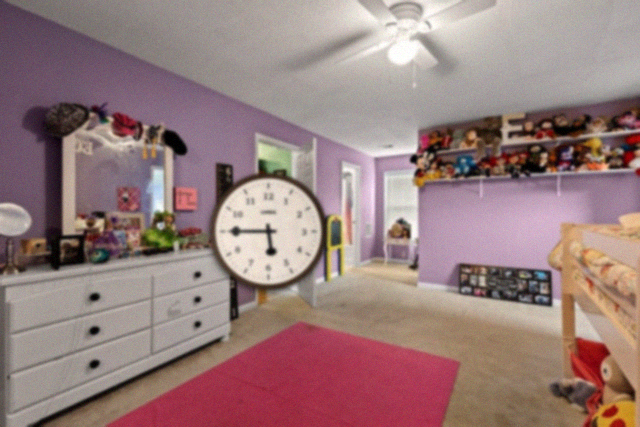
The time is 5:45
